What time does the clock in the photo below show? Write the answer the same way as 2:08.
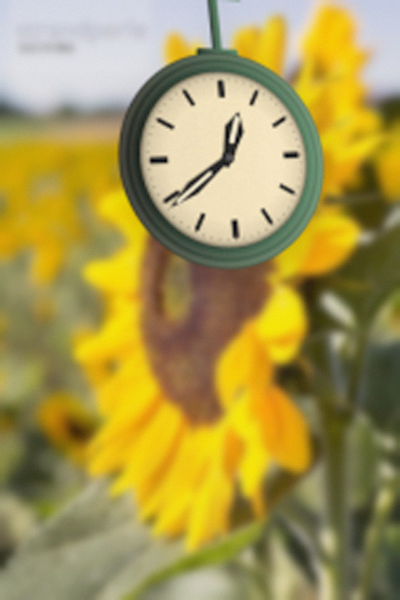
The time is 12:39
